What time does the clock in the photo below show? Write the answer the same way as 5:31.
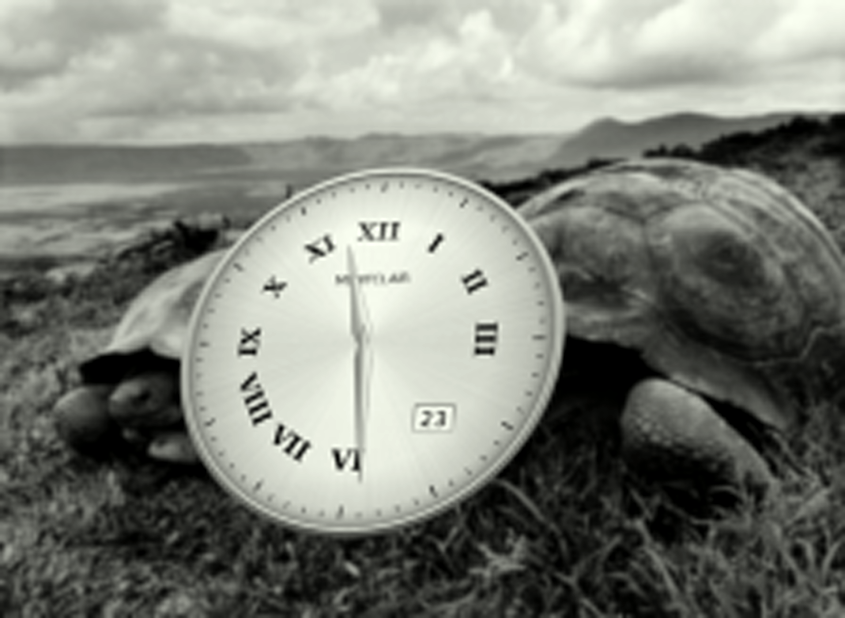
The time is 11:29
